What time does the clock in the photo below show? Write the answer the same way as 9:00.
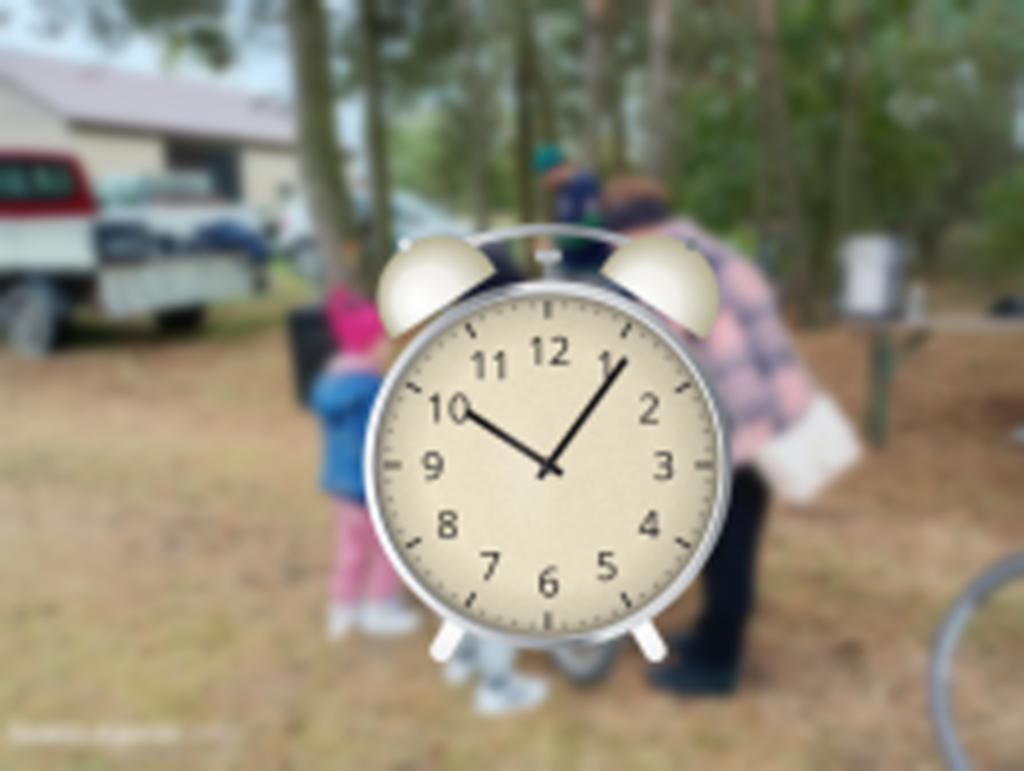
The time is 10:06
